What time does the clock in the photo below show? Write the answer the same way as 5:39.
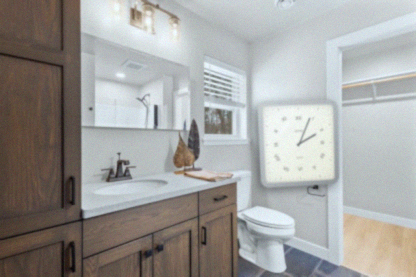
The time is 2:04
